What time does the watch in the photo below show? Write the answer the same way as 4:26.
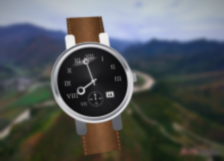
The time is 7:58
